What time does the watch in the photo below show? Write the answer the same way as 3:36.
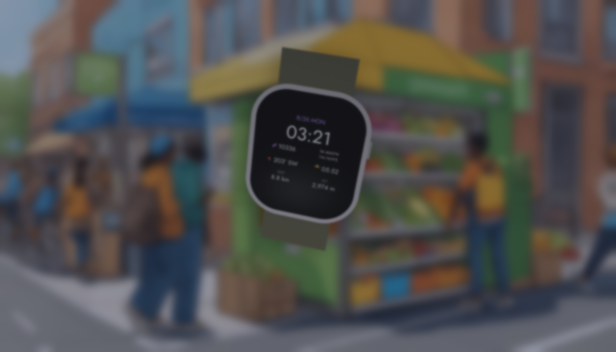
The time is 3:21
